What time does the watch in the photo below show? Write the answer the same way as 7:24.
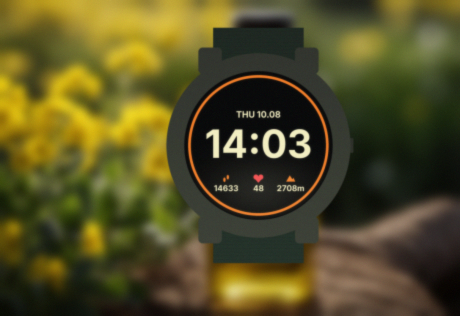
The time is 14:03
